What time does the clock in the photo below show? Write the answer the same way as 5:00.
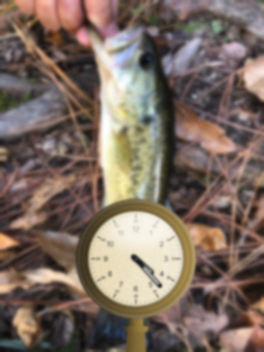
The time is 4:23
